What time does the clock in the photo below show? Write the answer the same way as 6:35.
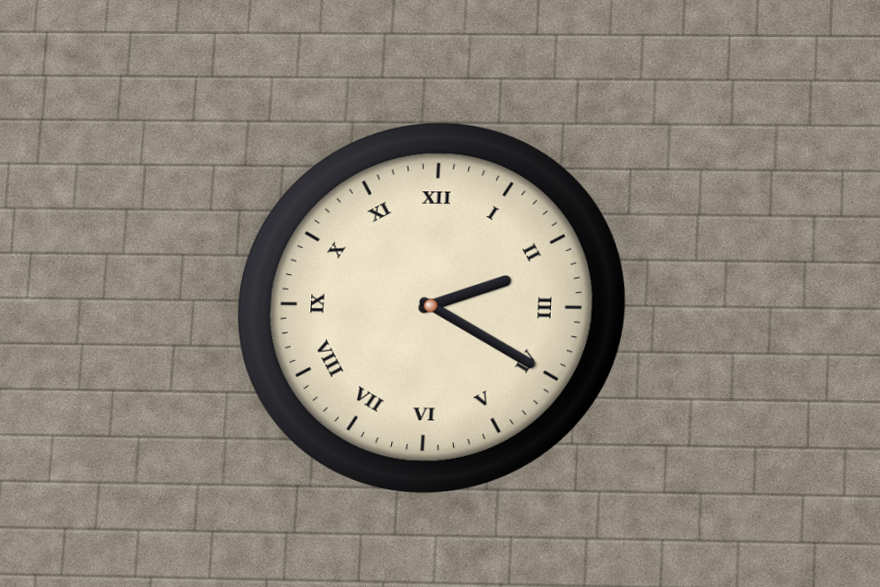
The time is 2:20
